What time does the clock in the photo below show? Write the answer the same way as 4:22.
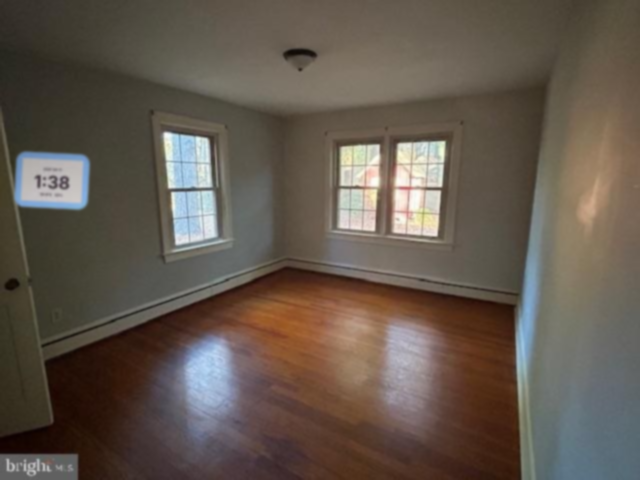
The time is 1:38
